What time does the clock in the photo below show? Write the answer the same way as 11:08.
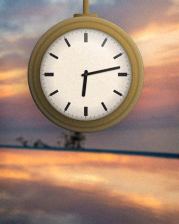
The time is 6:13
